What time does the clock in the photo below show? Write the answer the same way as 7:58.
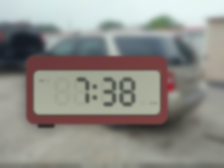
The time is 7:38
